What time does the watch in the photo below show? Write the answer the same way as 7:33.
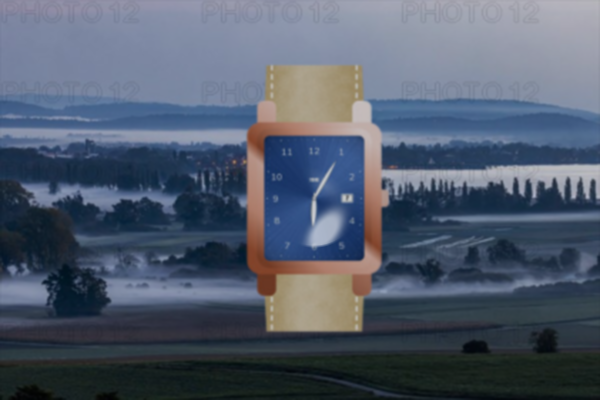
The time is 6:05
